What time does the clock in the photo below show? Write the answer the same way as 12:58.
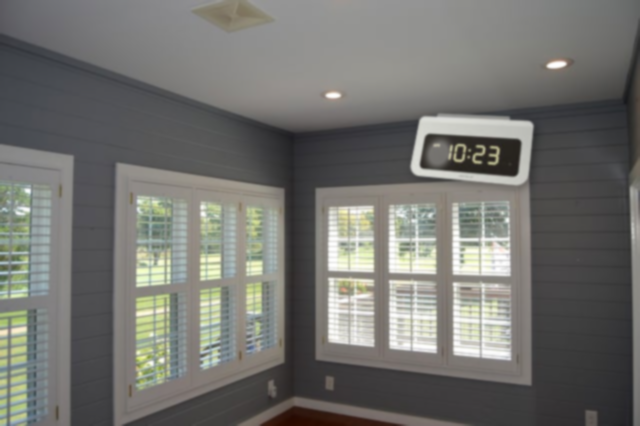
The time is 10:23
